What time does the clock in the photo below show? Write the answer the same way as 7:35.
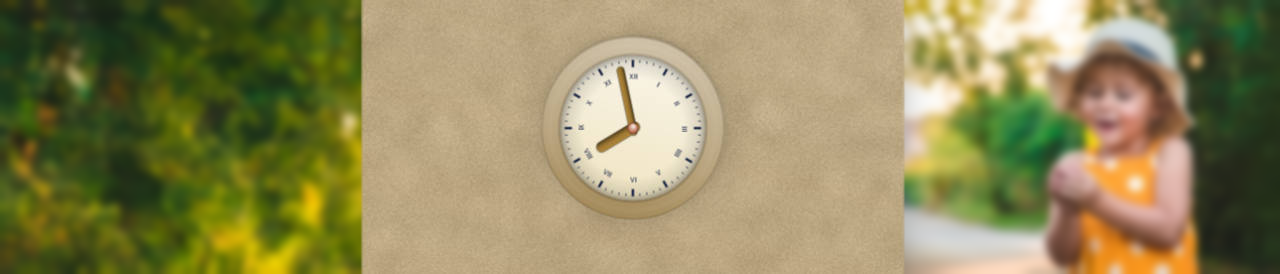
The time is 7:58
